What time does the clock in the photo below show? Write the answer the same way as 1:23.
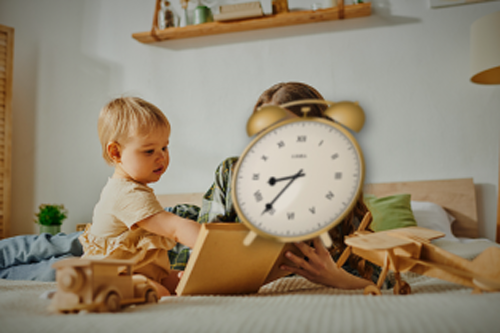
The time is 8:36
